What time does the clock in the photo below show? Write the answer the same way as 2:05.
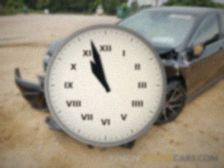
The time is 10:57
